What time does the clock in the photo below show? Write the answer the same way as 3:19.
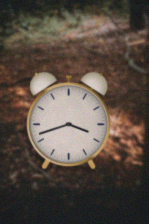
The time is 3:42
